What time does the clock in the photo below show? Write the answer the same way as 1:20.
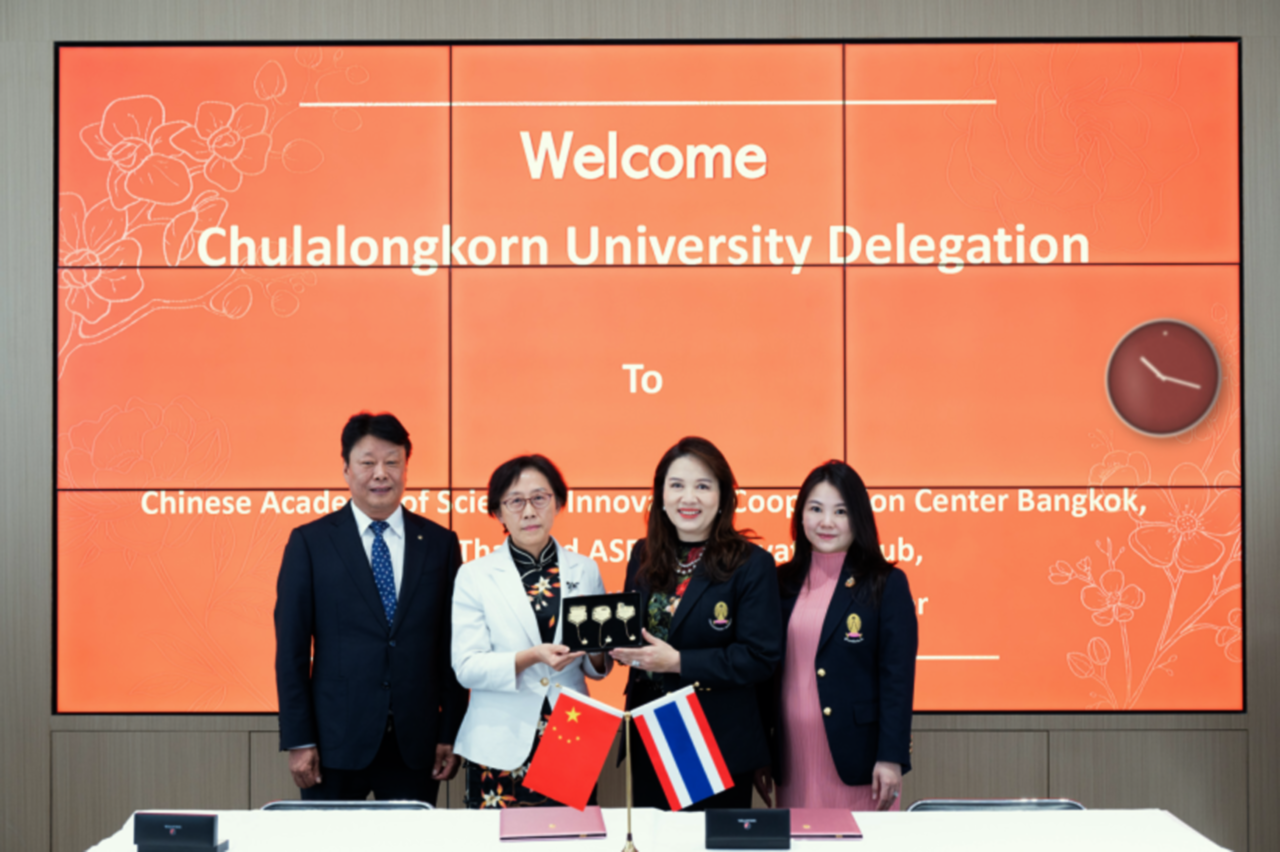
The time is 10:17
